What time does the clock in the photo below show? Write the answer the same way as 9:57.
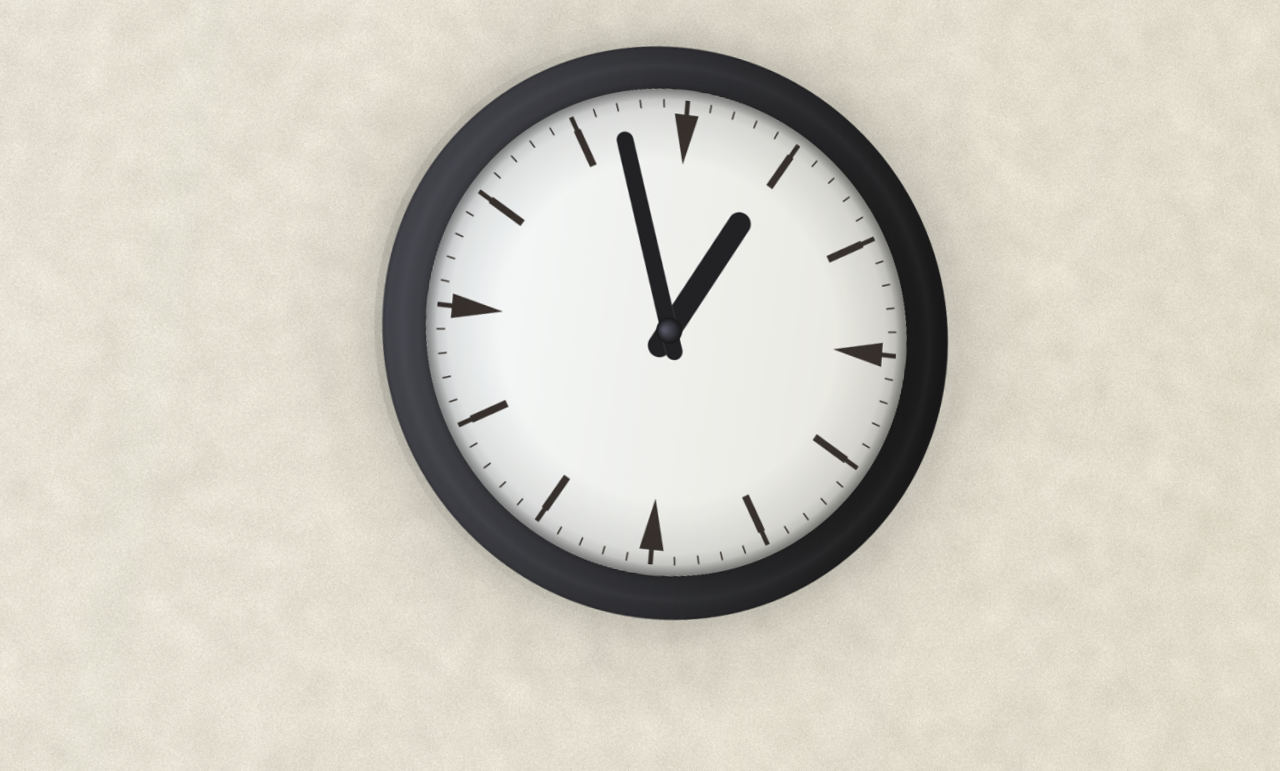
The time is 12:57
